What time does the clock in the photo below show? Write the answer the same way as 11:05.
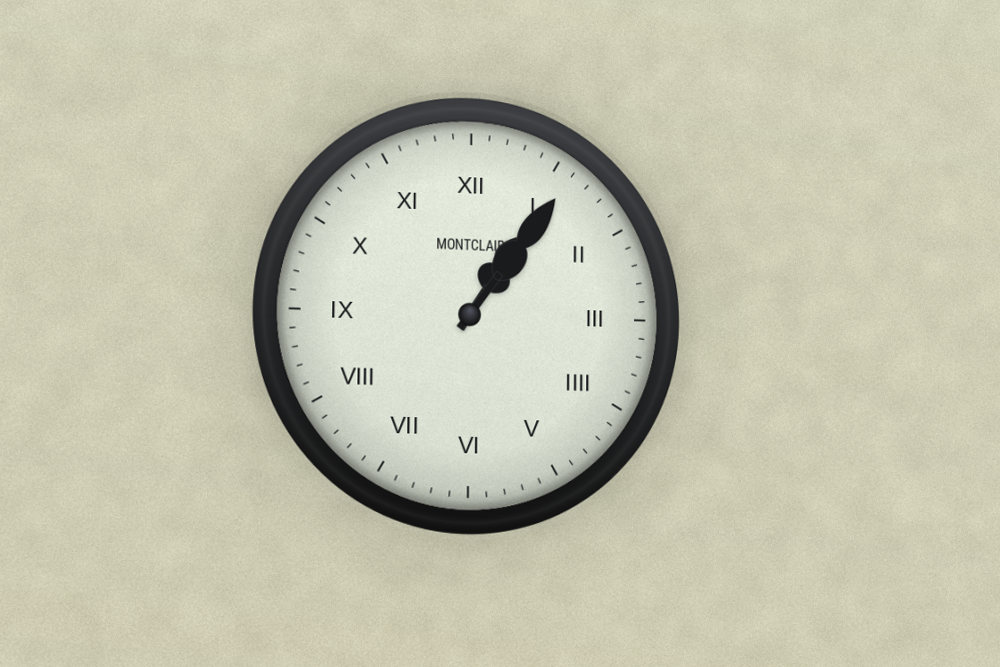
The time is 1:06
